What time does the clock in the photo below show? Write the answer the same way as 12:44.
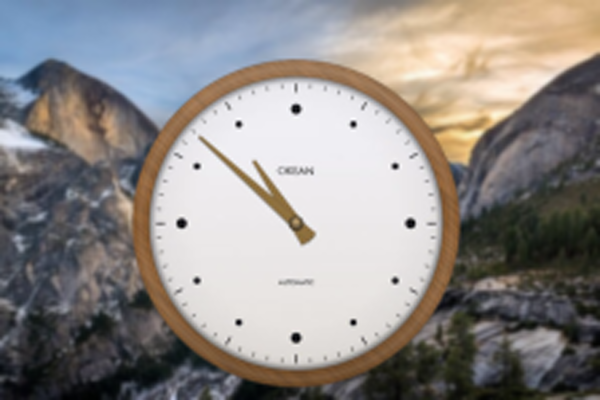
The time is 10:52
